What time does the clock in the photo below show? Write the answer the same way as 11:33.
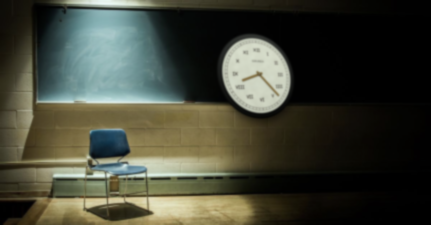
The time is 8:23
